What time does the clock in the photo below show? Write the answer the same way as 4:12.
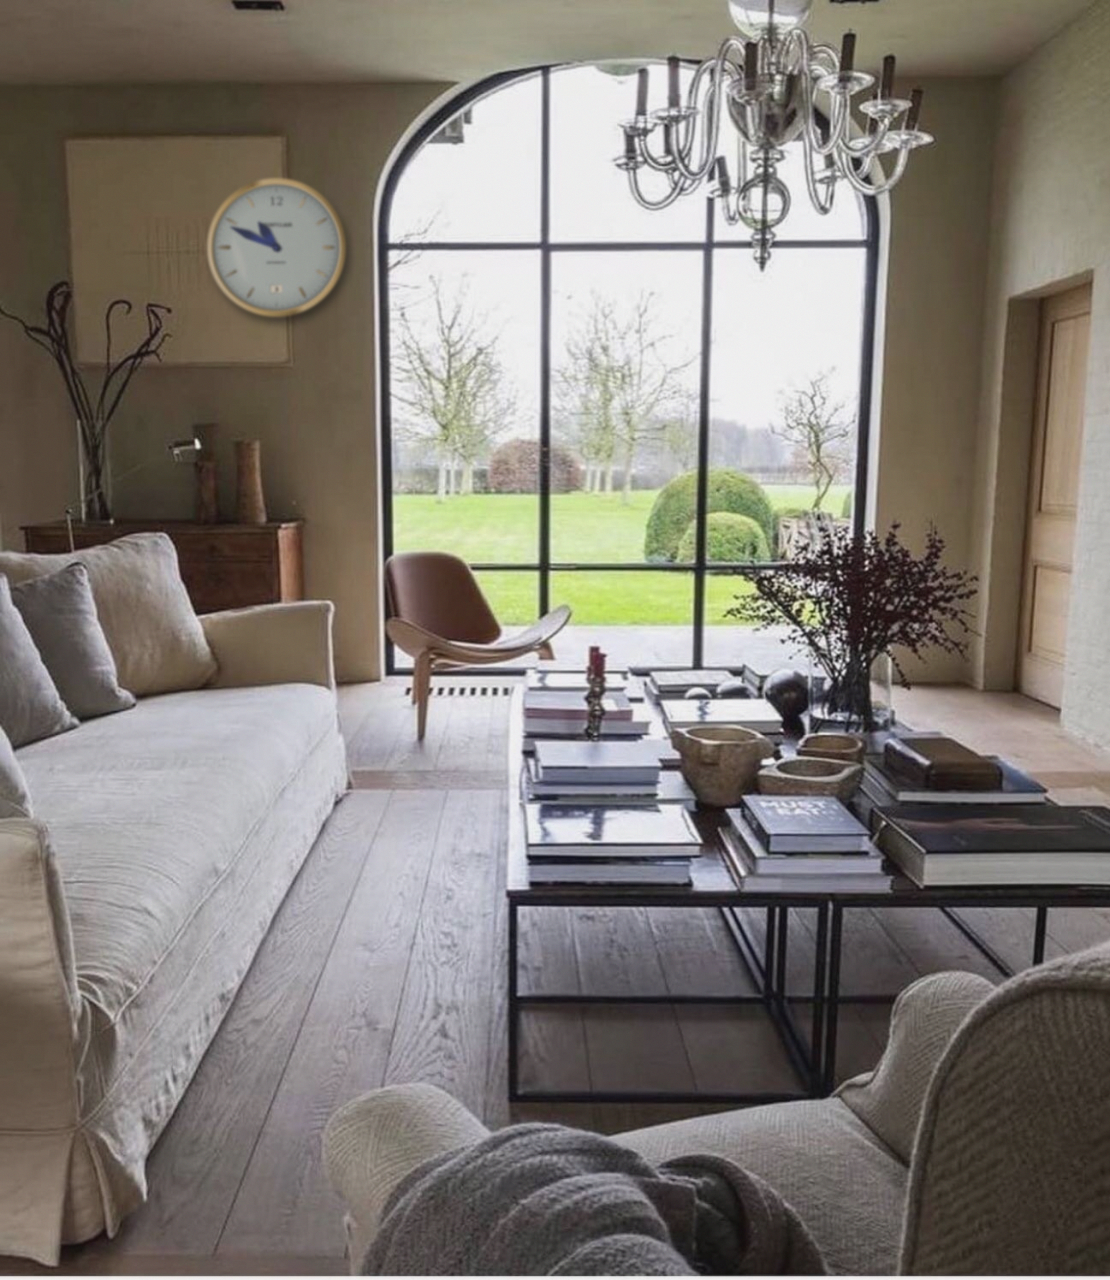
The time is 10:49
